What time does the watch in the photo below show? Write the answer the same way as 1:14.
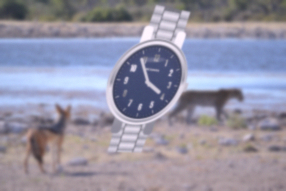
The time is 3:54
